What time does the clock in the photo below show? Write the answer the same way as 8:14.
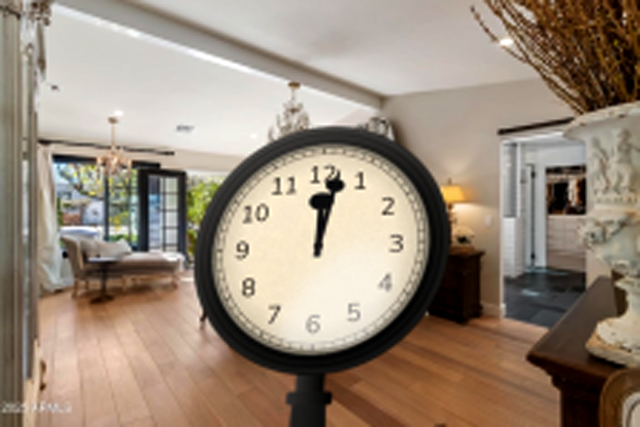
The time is 12:02
